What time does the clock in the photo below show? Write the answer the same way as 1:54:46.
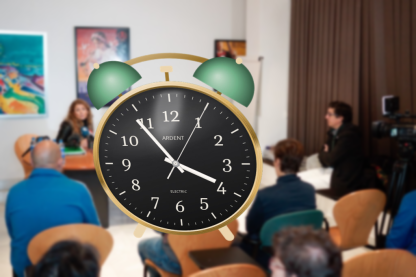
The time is 3:54:05
